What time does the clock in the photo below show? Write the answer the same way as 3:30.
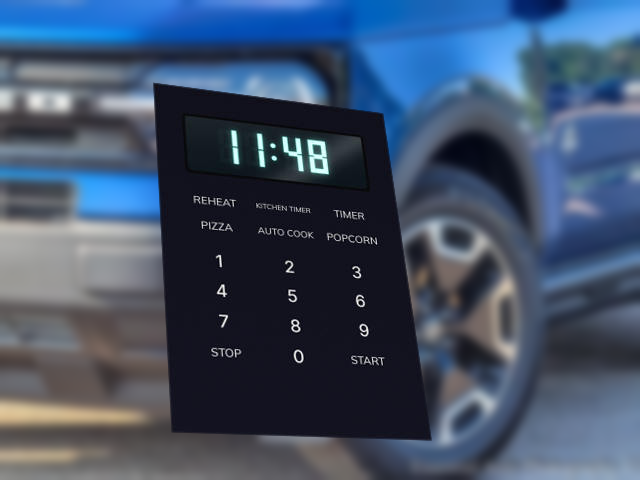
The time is 11:48
